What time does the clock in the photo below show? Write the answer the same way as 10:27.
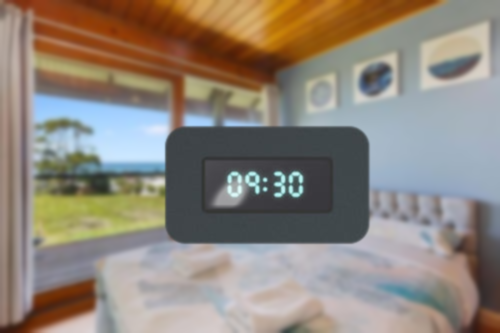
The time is 9:30
